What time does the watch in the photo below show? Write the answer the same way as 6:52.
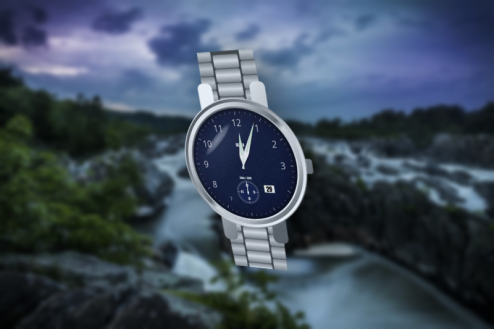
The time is 12:04
